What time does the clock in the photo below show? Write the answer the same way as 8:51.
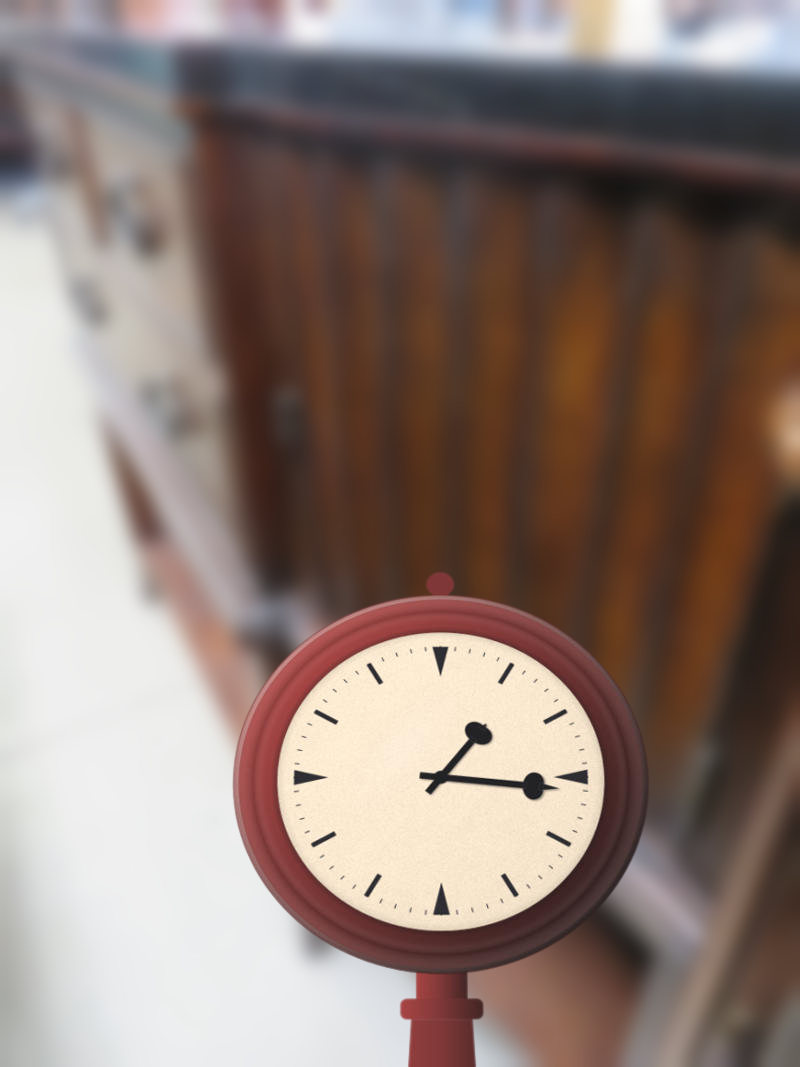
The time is 1:16
